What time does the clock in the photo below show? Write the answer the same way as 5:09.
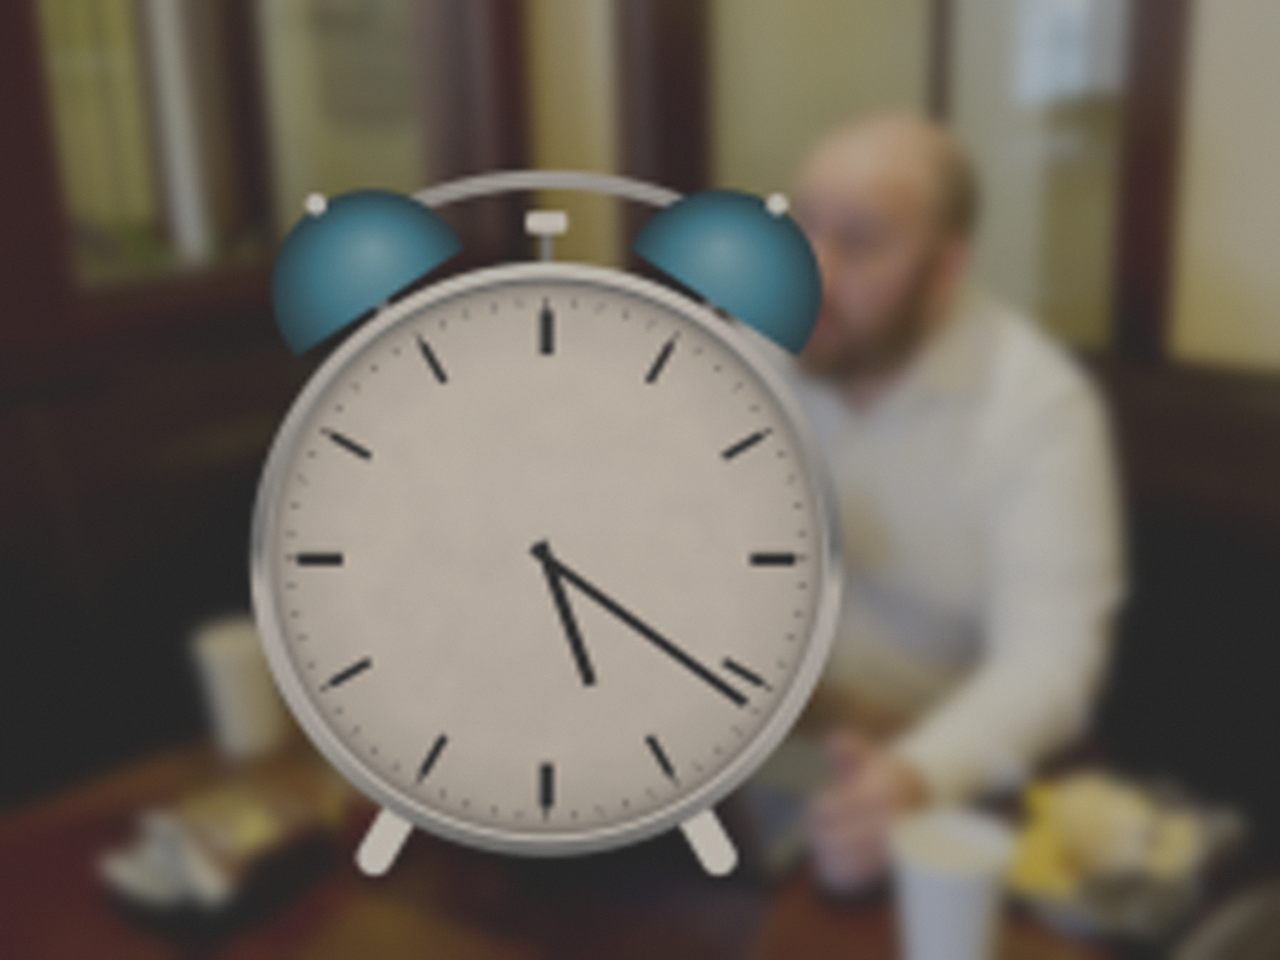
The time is 5:21
